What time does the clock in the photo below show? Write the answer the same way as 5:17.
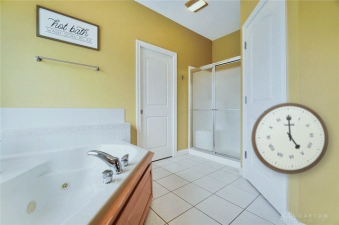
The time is 5:00
